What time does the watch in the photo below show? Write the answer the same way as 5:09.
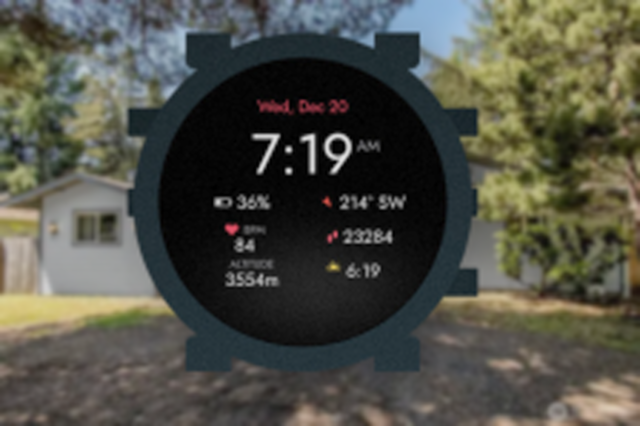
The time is 7:19
